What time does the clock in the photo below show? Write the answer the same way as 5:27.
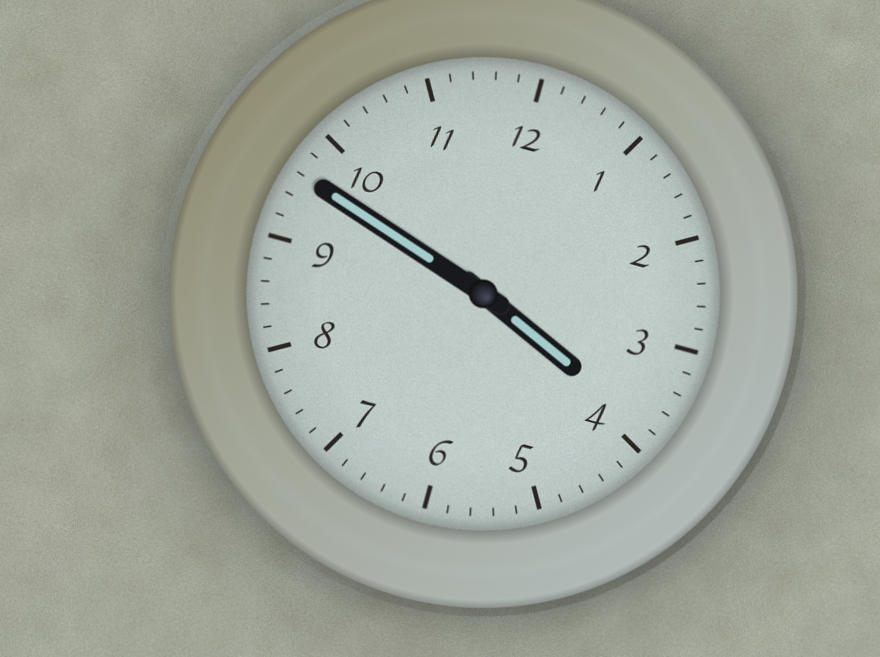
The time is 3:48
